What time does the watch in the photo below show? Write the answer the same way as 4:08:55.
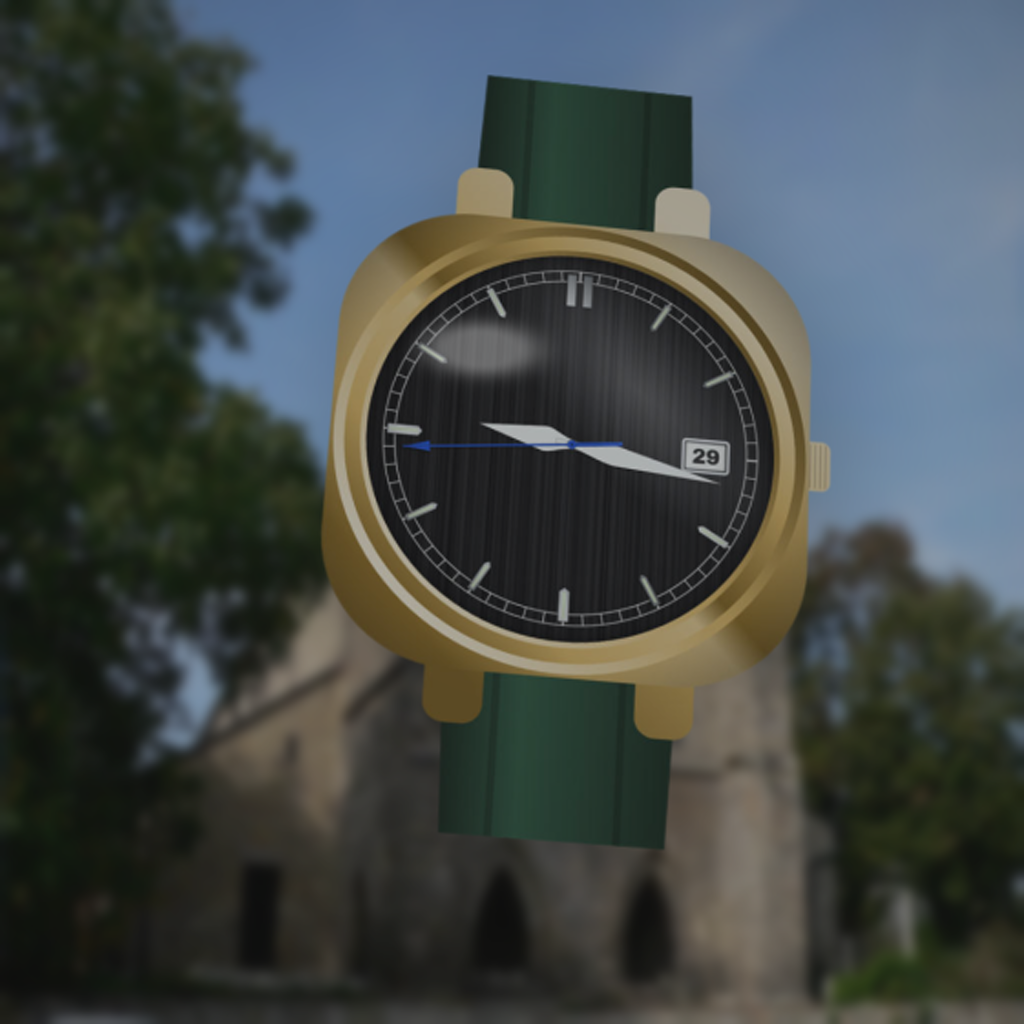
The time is 9:16:44
